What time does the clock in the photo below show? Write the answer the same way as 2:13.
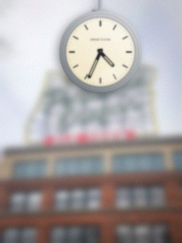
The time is 4:34
